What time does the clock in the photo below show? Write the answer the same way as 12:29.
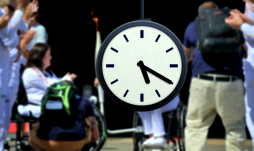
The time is 5:20
